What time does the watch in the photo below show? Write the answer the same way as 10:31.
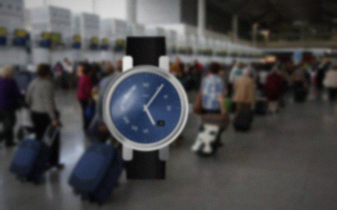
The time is 5:06
